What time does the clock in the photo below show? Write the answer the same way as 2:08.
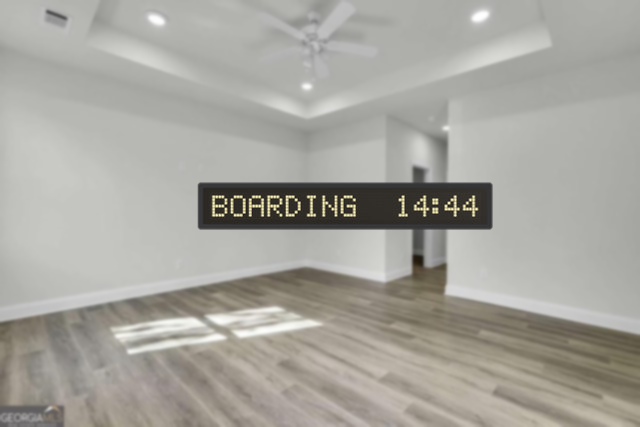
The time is 14:44
